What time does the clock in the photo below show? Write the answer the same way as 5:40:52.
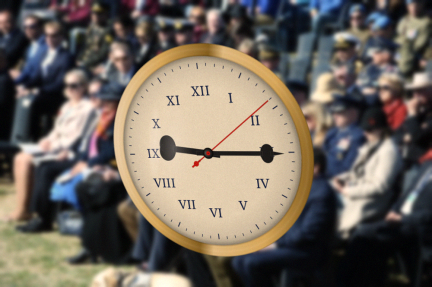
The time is 9:15:09
